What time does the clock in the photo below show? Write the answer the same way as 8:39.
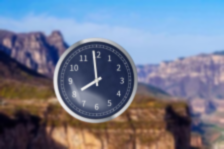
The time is 7:59
